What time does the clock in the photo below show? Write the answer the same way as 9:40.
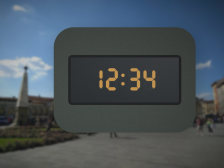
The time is 12:34
